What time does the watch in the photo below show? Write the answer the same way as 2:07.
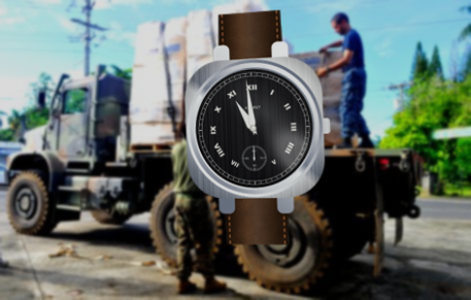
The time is 10:59
